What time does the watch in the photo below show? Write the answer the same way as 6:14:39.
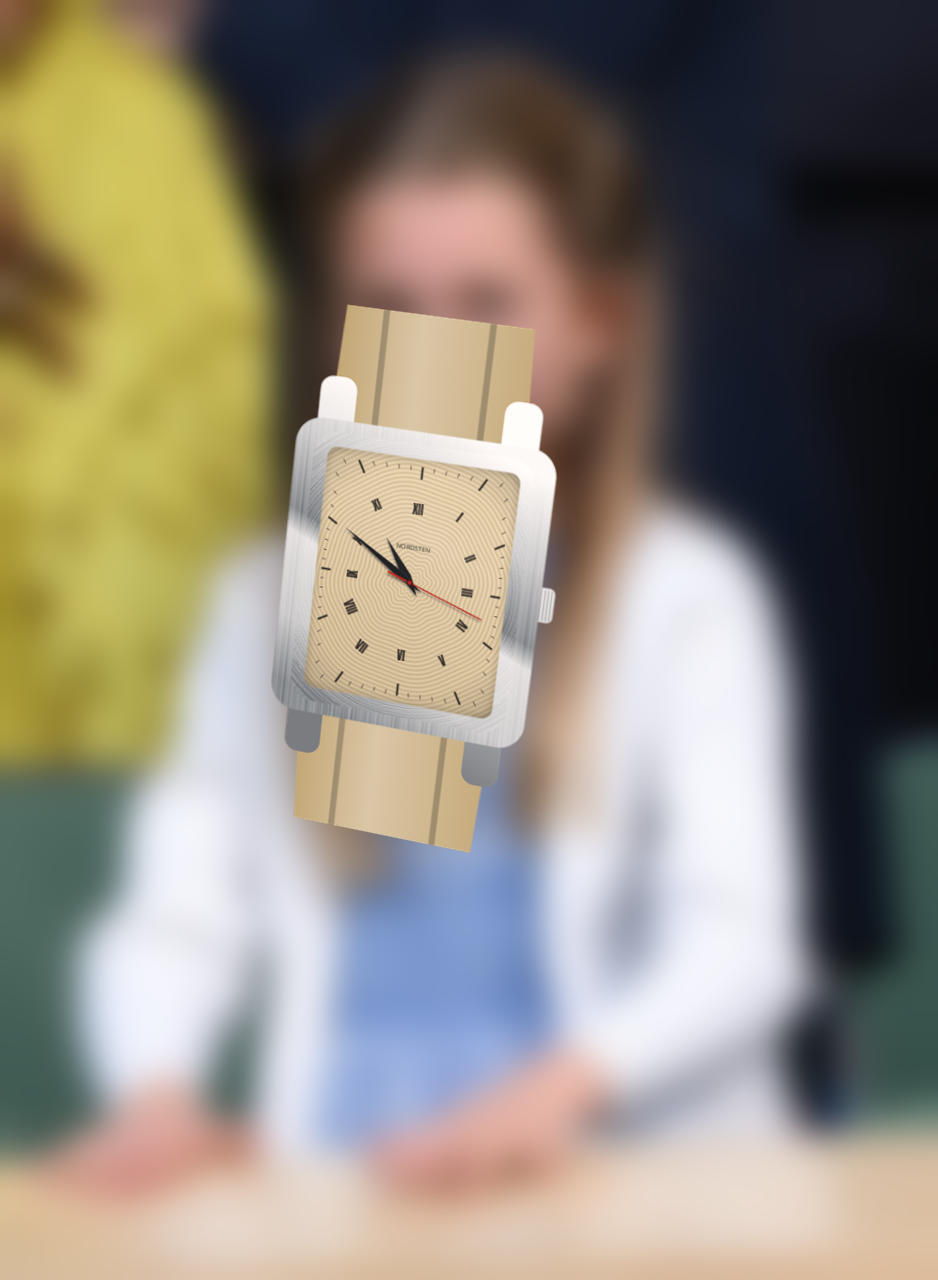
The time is 10:50:18
